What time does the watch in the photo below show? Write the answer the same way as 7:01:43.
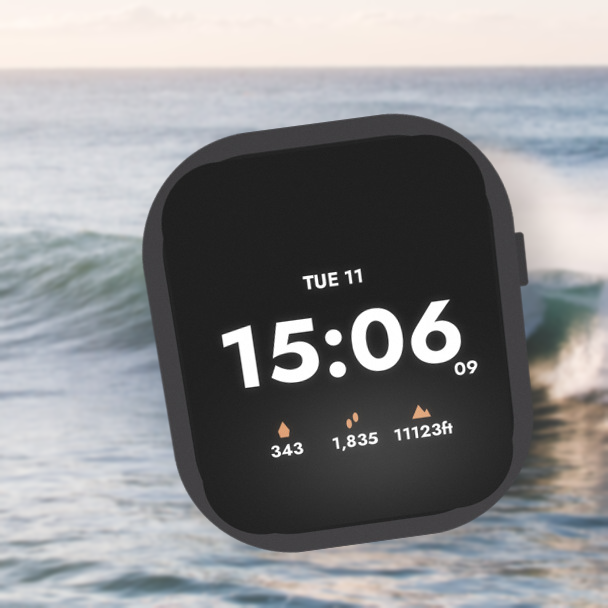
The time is 15:06:09
